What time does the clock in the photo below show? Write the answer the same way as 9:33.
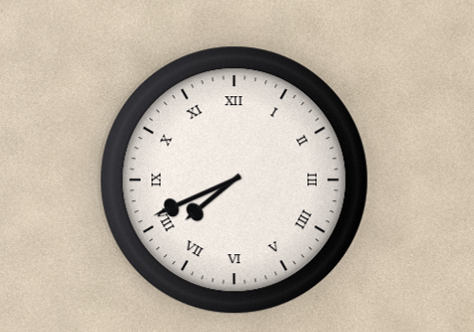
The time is 7:41
